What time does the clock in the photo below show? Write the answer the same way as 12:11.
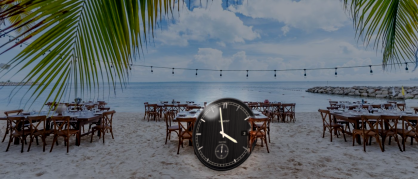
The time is 3:58
